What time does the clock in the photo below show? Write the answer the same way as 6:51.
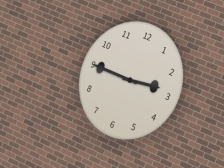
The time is 2:45
